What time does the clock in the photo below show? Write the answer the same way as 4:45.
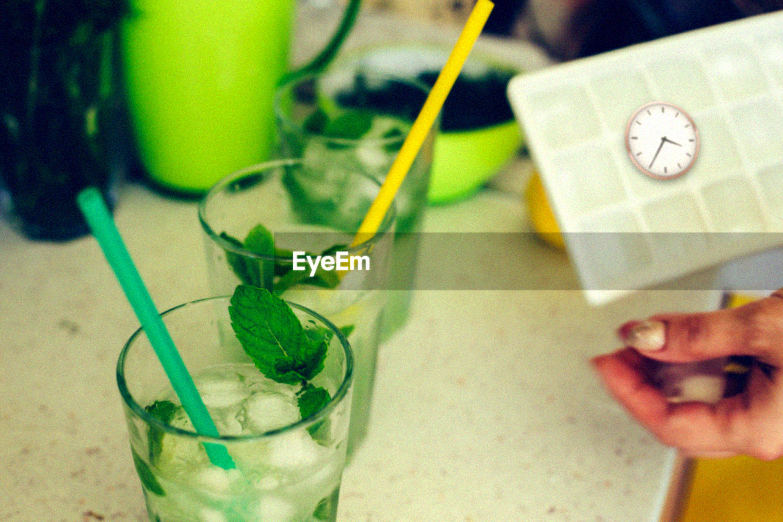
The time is 3:35
